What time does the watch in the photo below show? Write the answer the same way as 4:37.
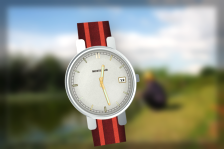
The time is 12:28
